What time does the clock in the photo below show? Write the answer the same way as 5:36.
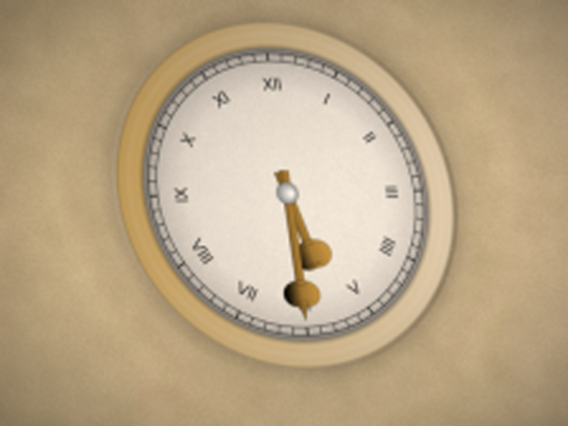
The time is 5:30
